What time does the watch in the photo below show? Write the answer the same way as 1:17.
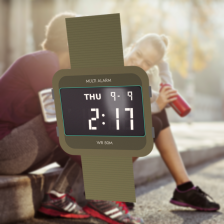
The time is 2:17
